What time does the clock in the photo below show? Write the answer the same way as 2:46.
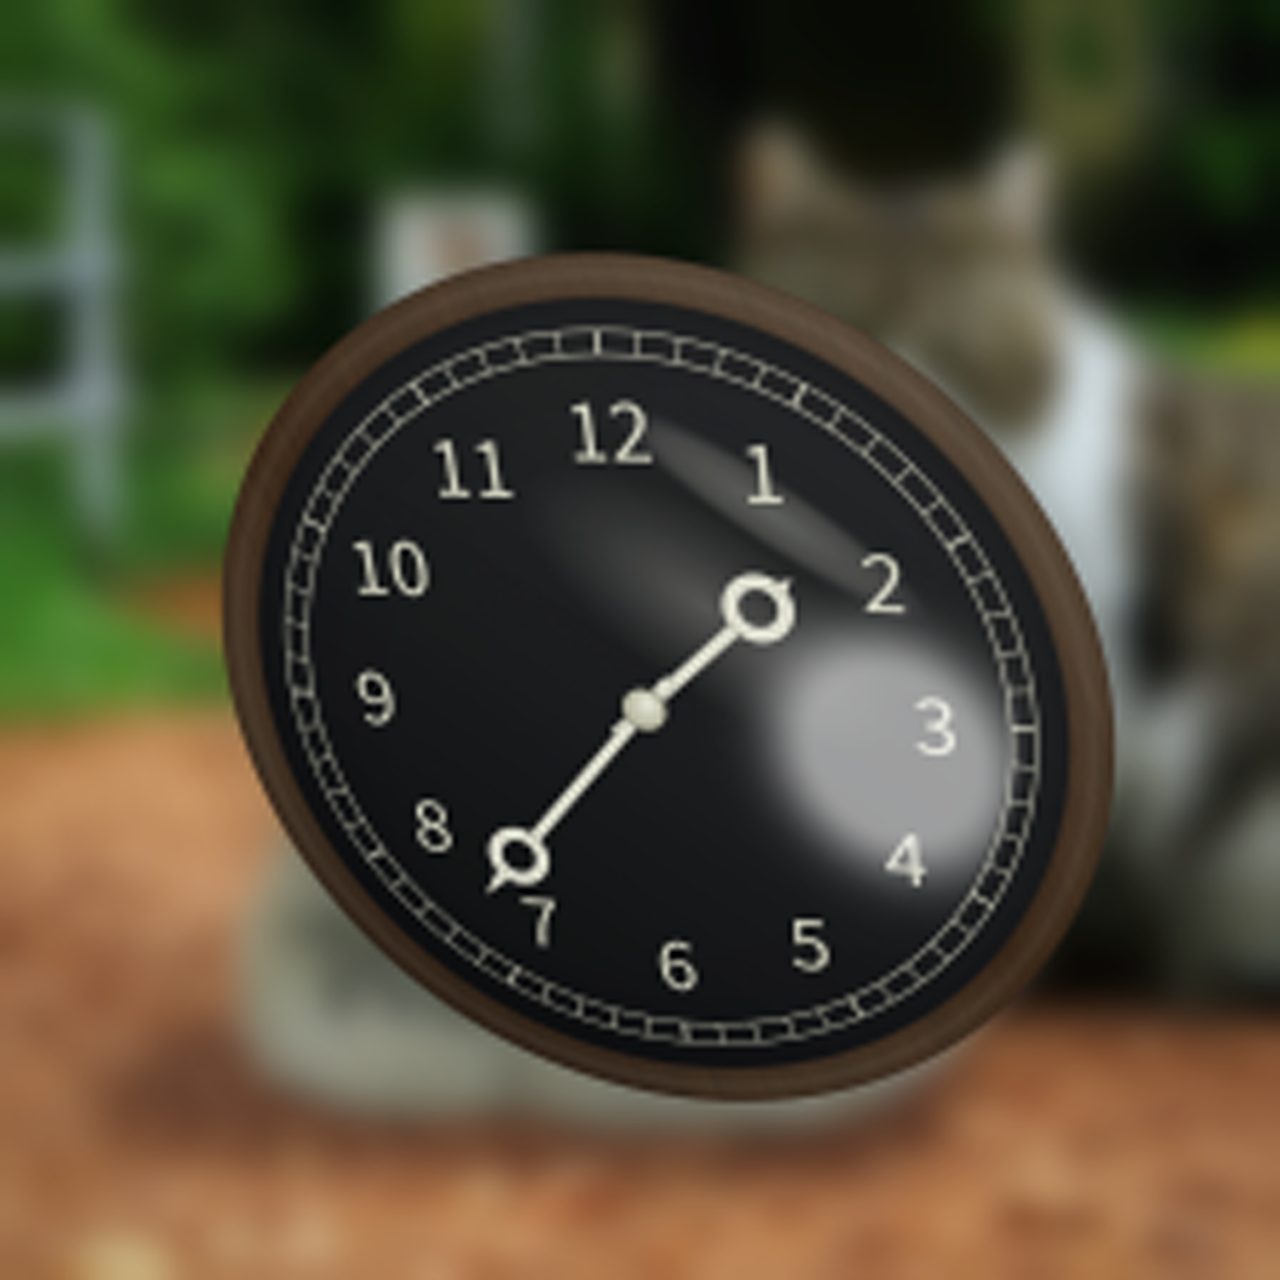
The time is 1:37
